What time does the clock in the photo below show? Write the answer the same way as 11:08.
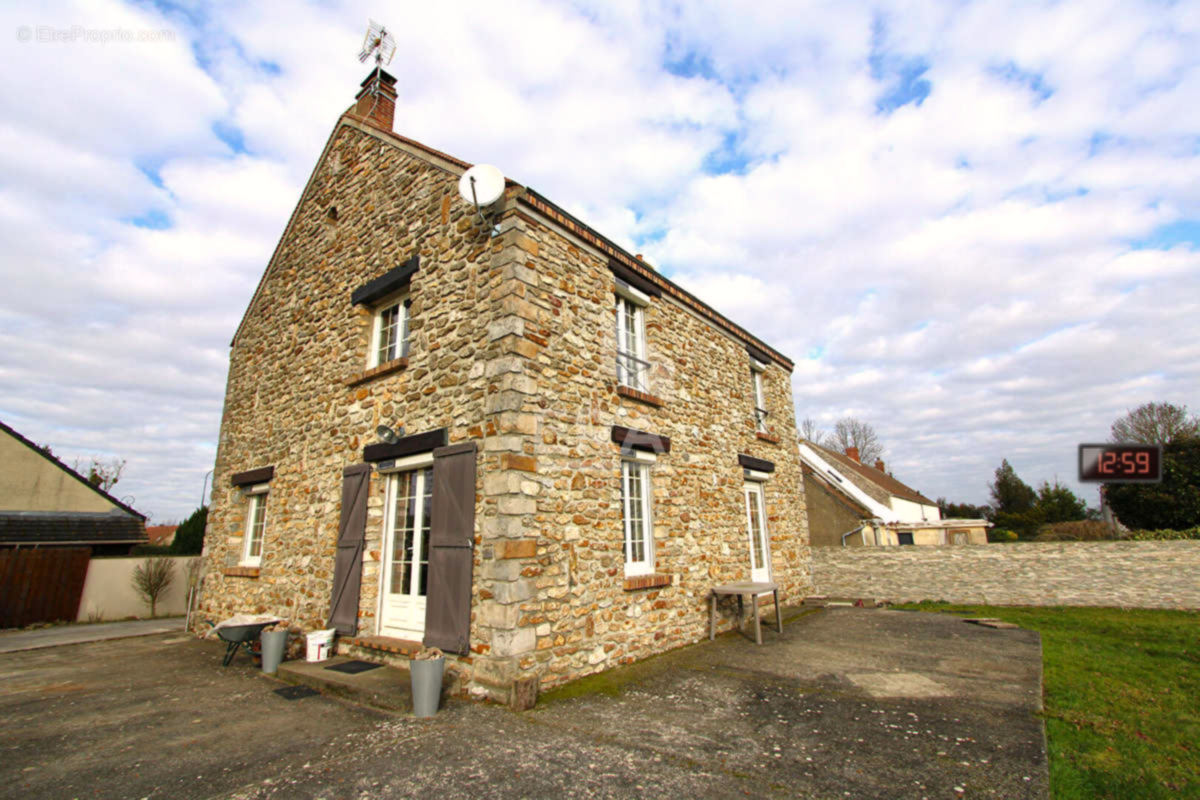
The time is 12:59
